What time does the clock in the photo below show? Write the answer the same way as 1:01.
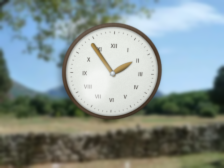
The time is 1:54
